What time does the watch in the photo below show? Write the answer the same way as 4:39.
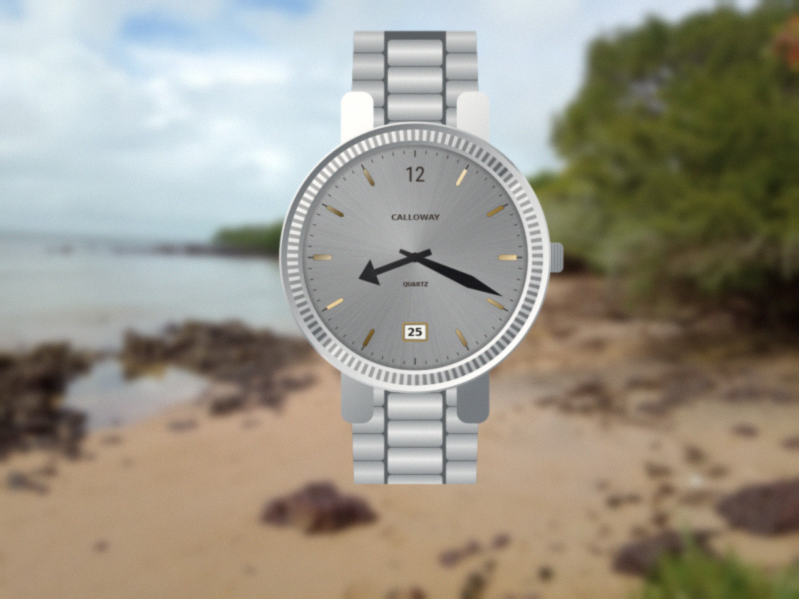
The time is 8:19
